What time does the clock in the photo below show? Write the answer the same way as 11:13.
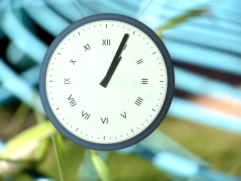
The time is 1:04
